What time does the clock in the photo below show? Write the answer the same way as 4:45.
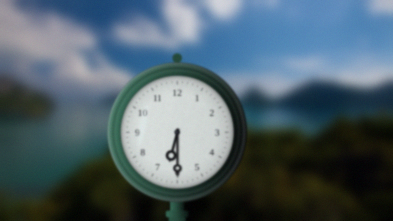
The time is 6:30
